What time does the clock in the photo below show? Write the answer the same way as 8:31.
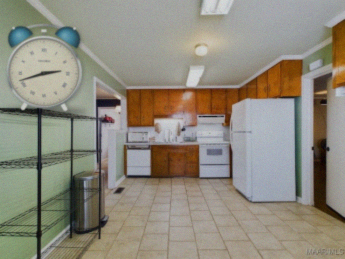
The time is 2:42
